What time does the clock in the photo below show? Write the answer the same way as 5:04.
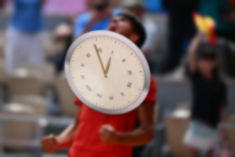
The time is 12:59
